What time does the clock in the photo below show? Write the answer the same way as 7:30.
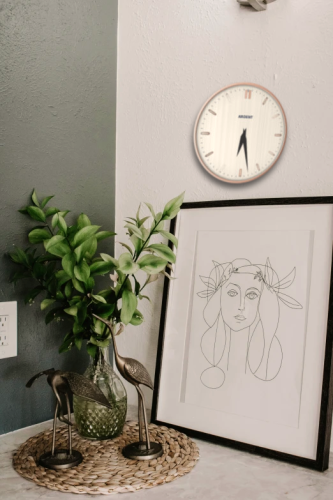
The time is 6:28
